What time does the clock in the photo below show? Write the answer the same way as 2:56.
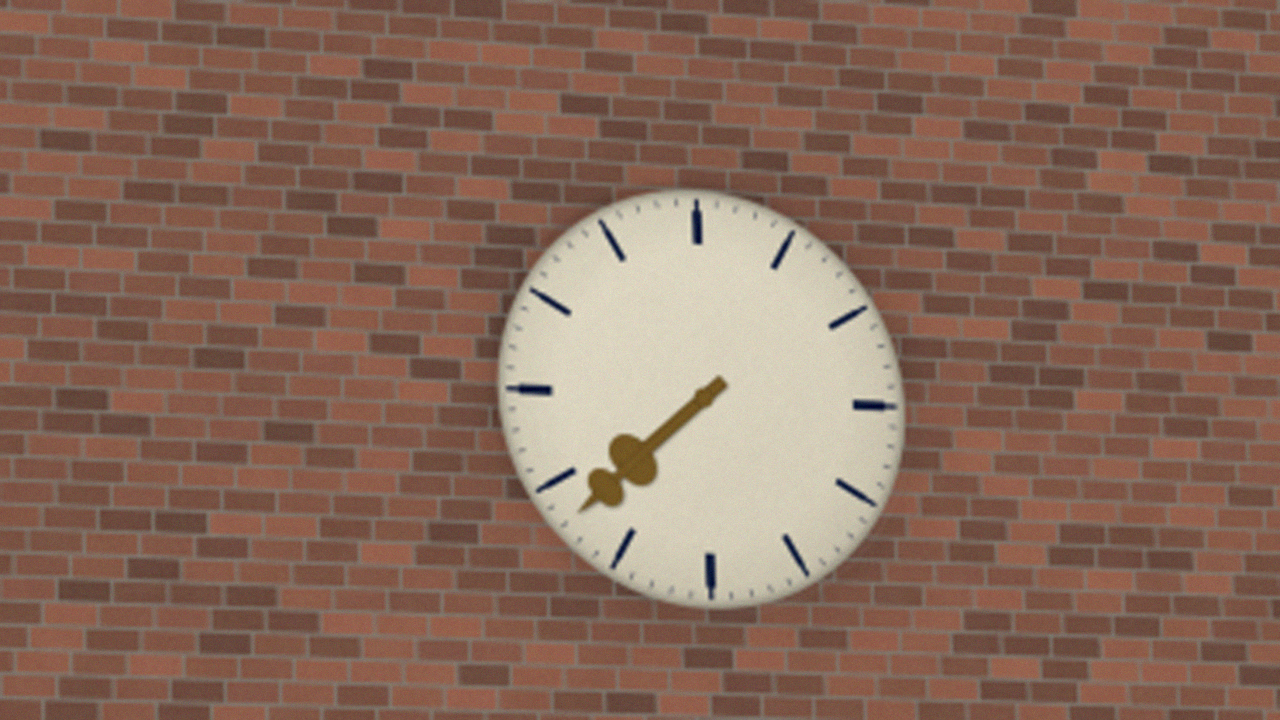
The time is 7:38
